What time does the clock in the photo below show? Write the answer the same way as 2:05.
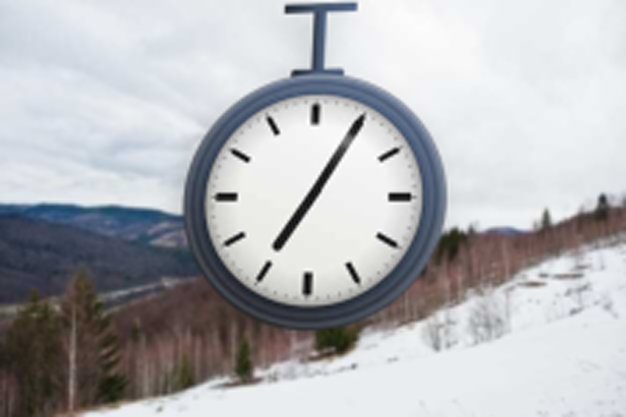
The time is 7:05
